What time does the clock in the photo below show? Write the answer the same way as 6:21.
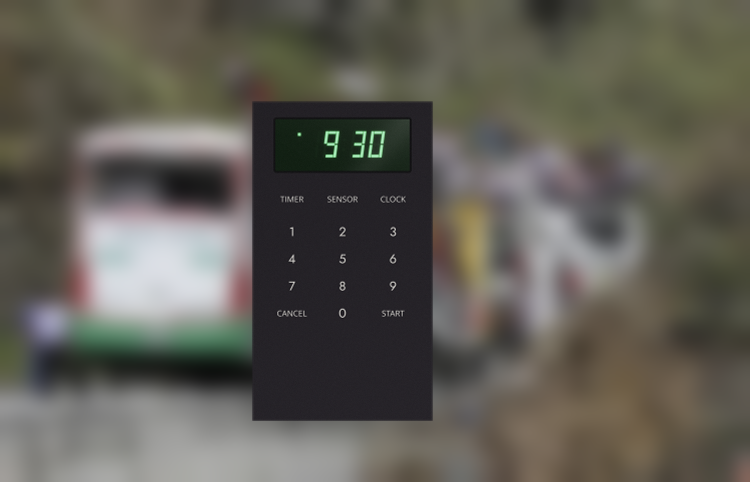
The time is 9:30
